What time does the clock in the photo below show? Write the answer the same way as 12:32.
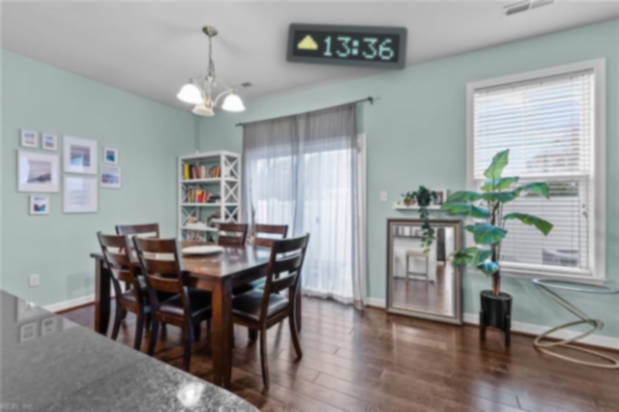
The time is 13:36
